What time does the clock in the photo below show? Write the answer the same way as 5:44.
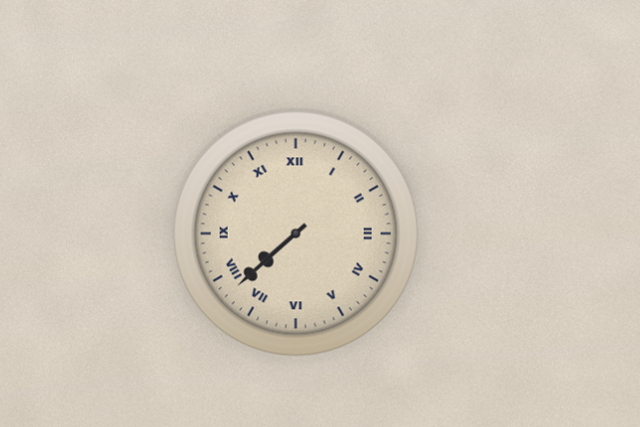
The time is 7:38
